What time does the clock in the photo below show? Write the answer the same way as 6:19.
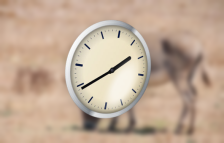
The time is 1:39
